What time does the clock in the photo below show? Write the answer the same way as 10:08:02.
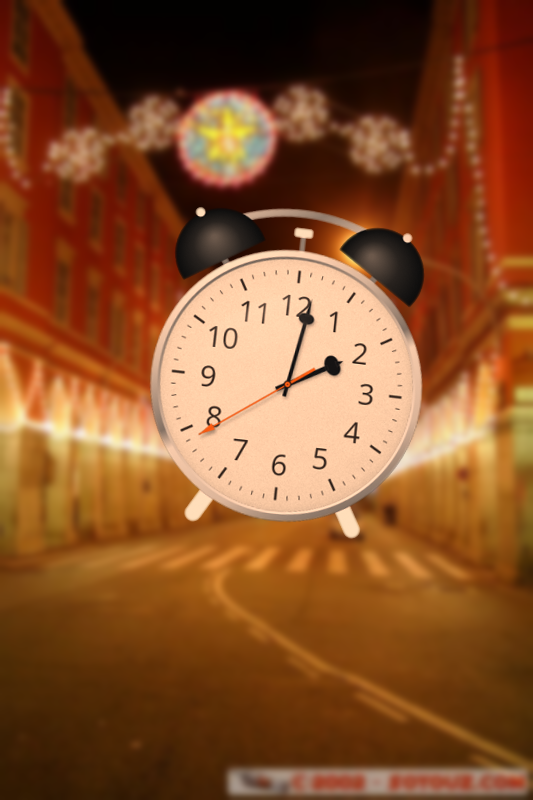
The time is 2:01:39
